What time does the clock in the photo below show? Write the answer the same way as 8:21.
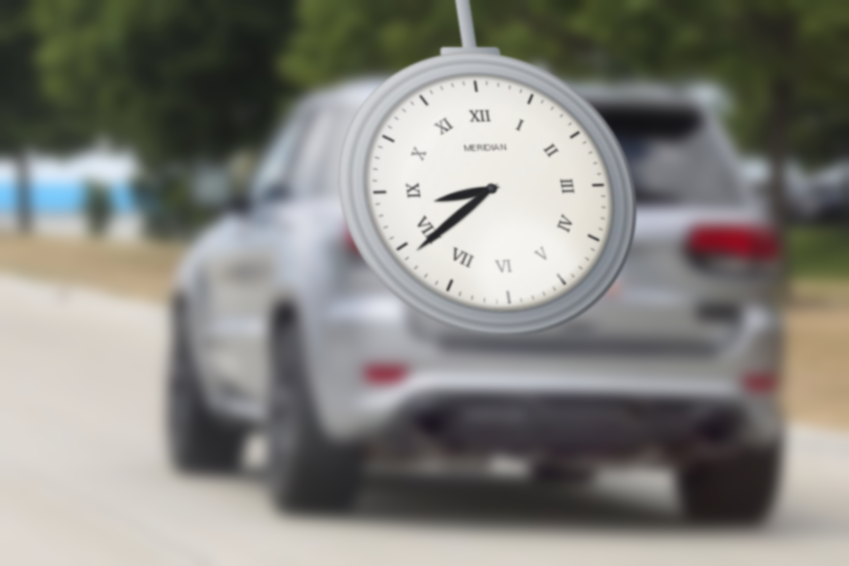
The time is 8:39
